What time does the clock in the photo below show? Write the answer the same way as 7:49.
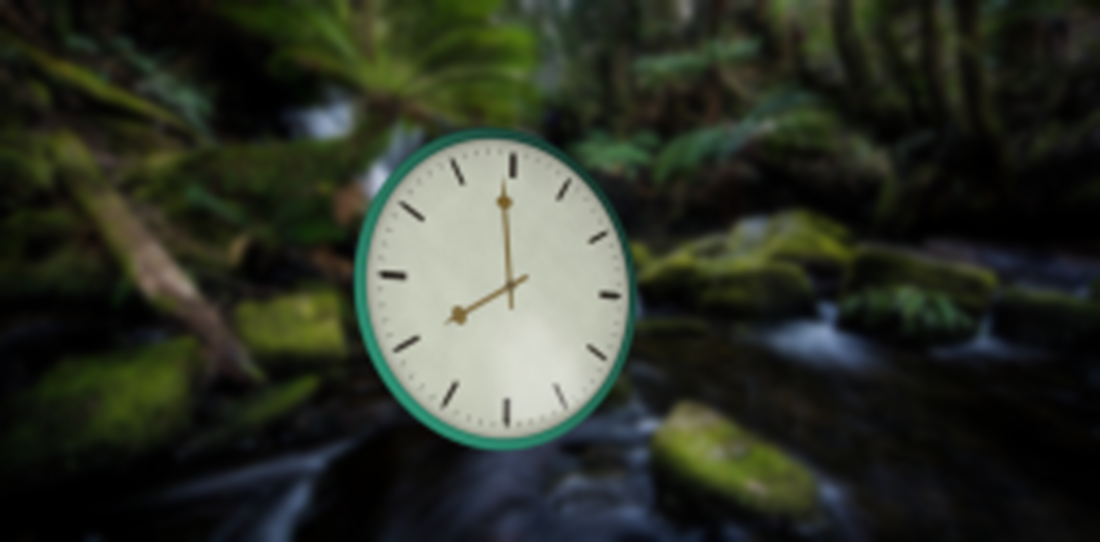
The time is 7:59
